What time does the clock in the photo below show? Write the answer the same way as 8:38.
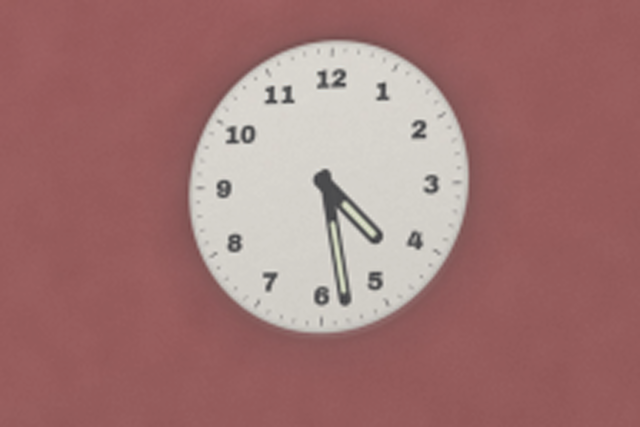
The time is 4:28
